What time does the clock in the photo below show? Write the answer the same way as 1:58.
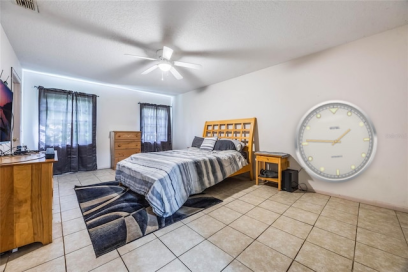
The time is 1:46
